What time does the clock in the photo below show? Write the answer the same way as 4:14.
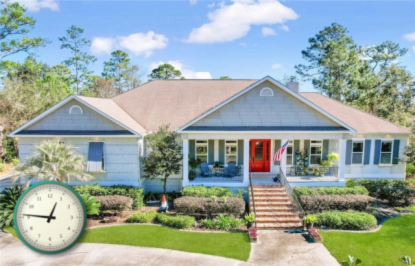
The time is 12:46
